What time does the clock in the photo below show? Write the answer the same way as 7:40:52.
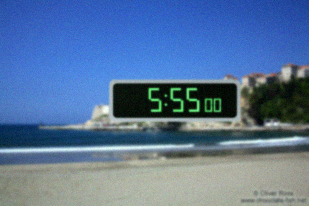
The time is 5:55:00
